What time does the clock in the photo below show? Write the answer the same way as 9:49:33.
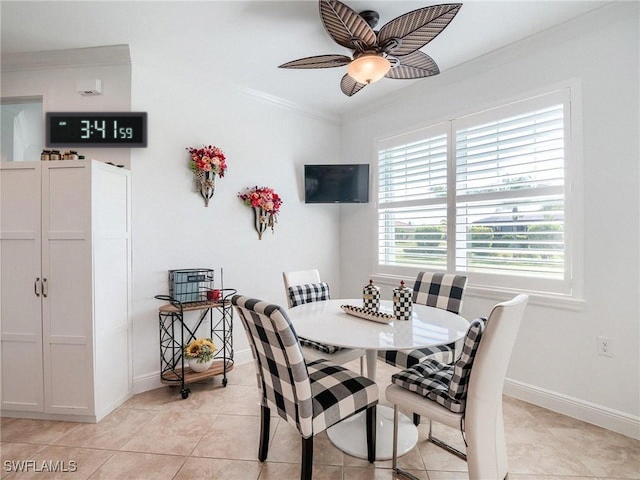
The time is 3:41:59
